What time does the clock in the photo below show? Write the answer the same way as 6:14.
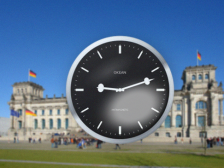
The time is 9:12
